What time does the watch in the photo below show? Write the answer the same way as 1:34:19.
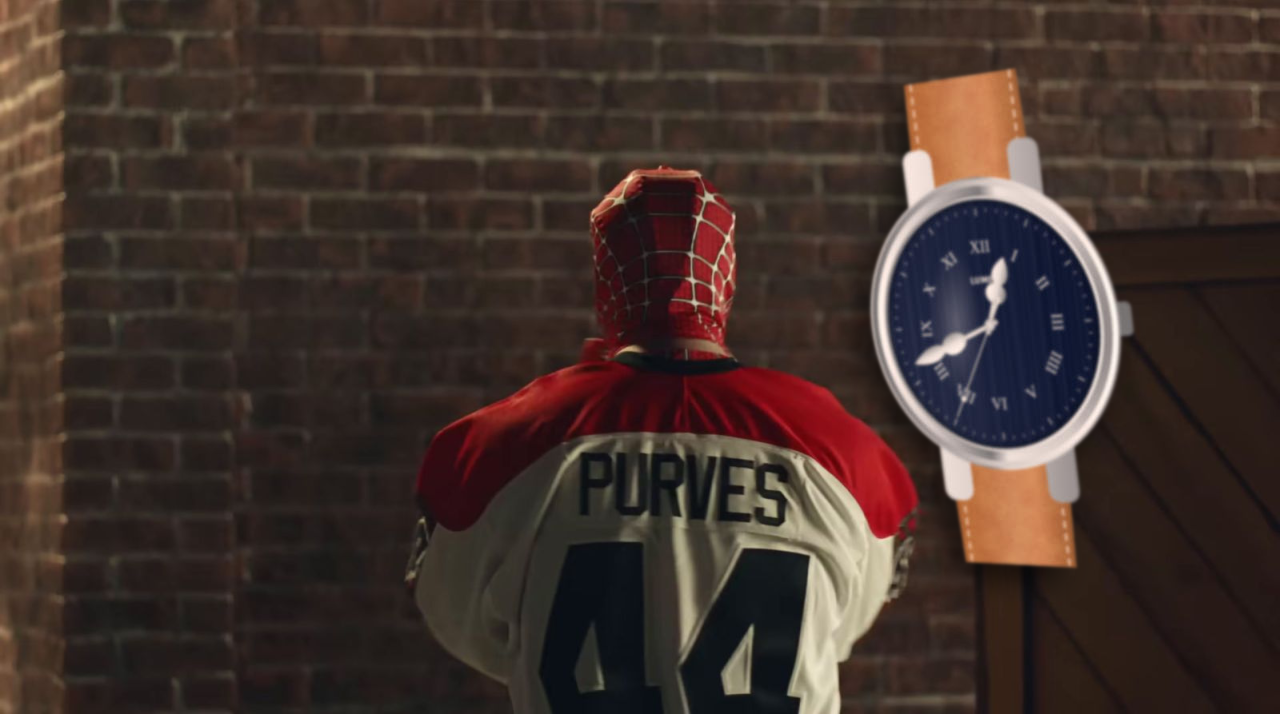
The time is 12:41:35
